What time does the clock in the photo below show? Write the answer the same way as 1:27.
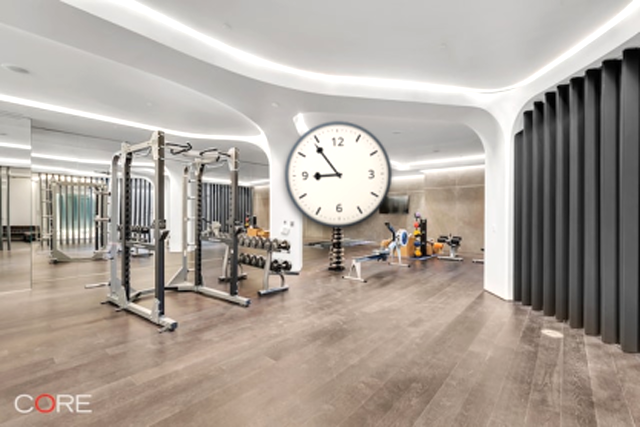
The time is 8:54
